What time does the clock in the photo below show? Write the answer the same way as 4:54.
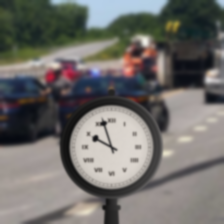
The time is 9:57
